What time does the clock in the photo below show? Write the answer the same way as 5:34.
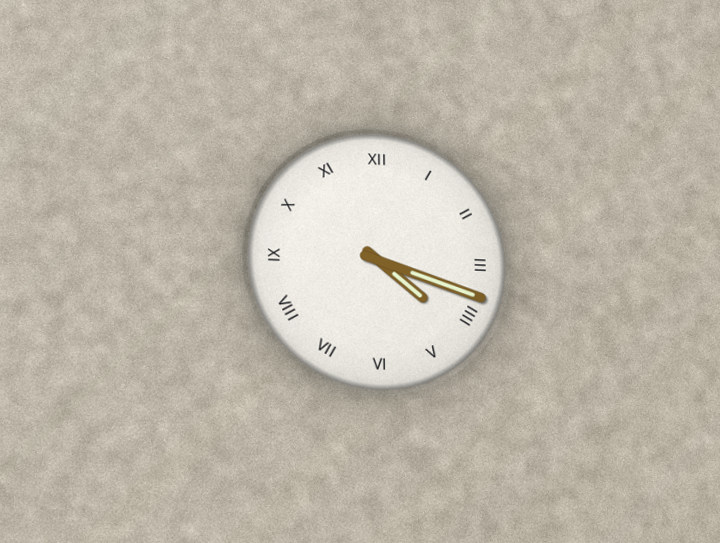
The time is 4:18
